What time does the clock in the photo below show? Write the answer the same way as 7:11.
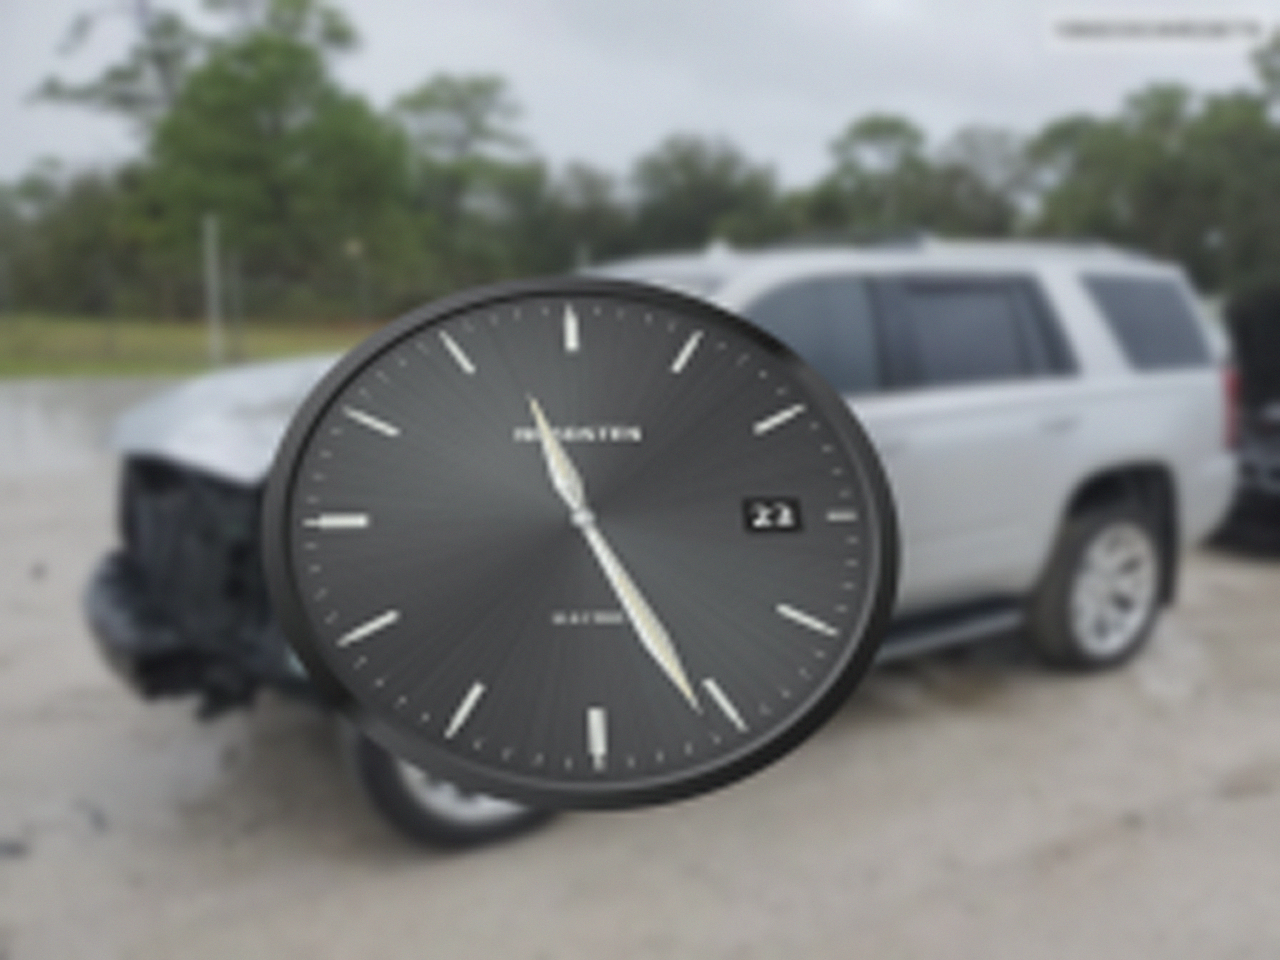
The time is 11:26
